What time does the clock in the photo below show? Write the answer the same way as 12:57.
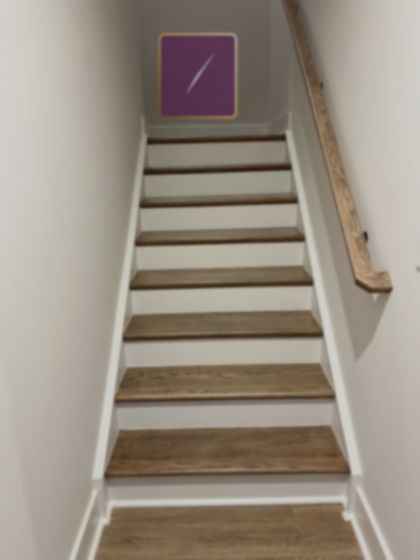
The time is 7:06
